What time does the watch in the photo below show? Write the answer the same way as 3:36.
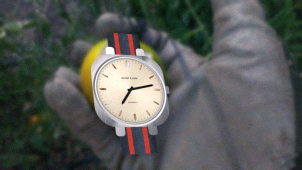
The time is 7:13
